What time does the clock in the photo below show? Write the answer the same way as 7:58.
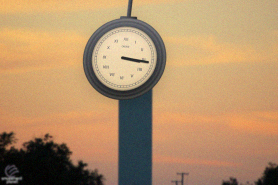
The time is 3:16
